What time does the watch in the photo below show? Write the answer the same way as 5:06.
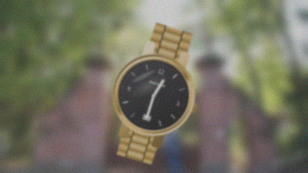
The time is 12:30
